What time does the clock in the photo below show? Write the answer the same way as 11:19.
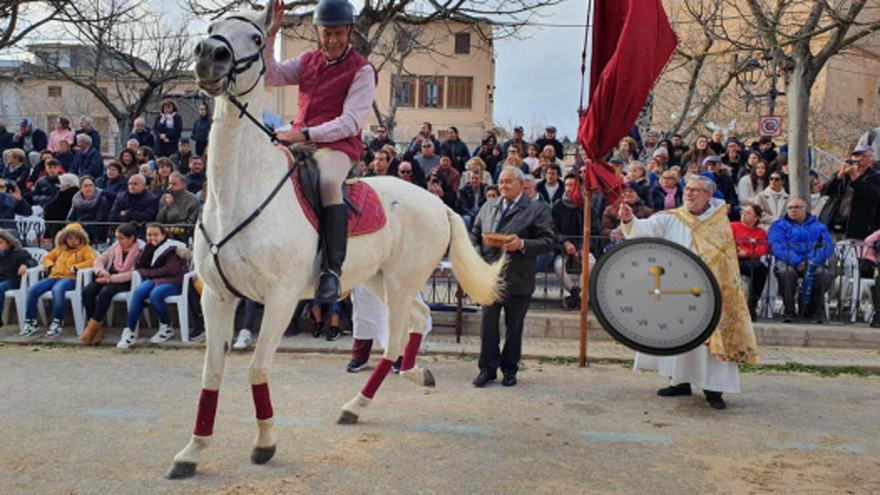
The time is 12:15
